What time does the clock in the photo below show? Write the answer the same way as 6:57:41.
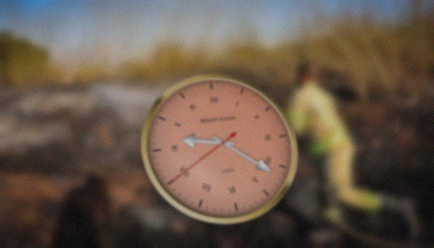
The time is 9:21:40
